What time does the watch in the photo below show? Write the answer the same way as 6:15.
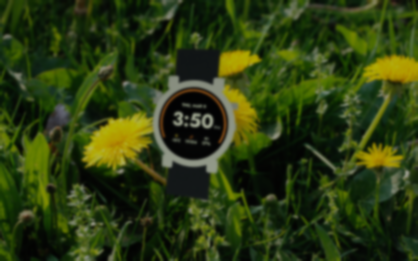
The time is 3:50
